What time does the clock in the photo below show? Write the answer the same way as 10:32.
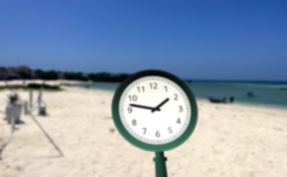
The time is 1:47
